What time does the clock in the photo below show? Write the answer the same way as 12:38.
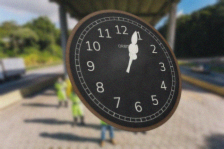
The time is 1:04
